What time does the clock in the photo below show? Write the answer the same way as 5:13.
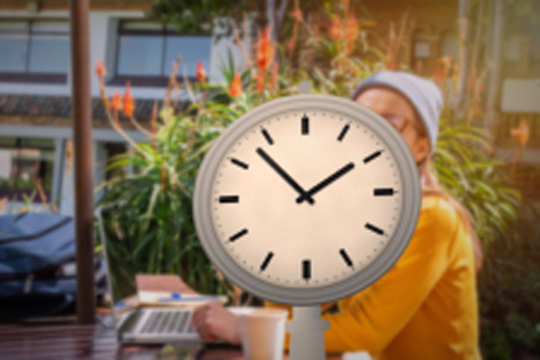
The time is 1:53
